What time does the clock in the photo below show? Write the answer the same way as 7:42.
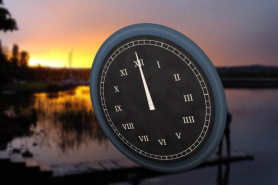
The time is 12:00
